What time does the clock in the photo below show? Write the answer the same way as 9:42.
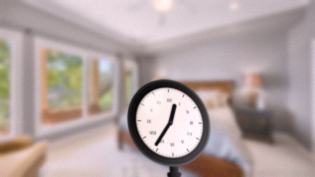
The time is 12:36
